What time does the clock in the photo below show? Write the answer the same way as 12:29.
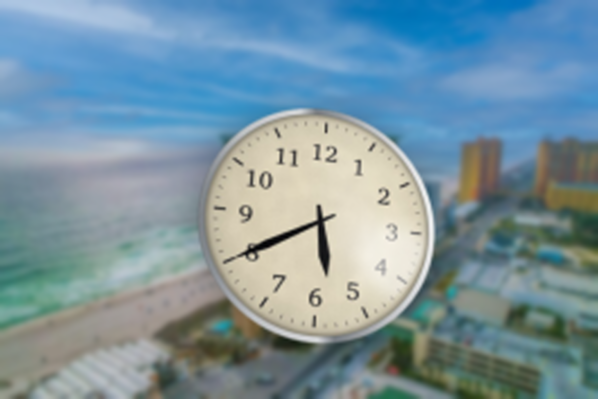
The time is 5:40
